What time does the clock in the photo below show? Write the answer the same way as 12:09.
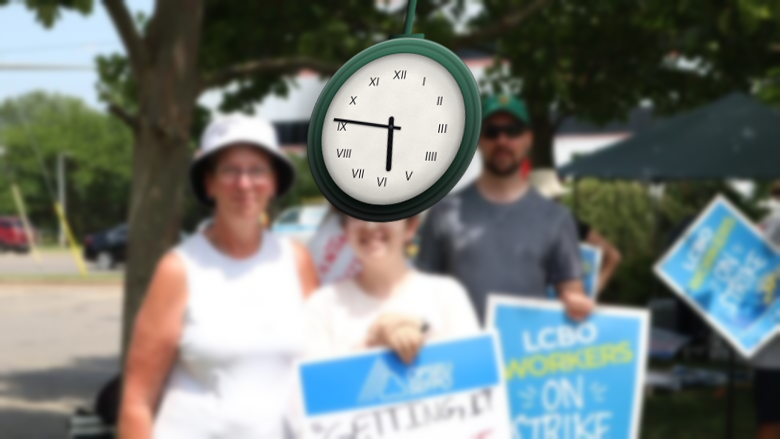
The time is 5:46
